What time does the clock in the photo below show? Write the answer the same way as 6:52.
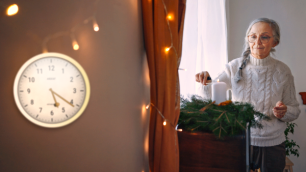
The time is 5:21
